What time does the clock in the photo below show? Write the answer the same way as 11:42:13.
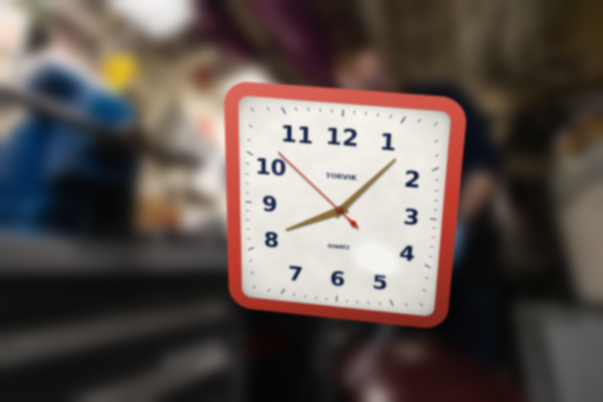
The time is 8:06:52
